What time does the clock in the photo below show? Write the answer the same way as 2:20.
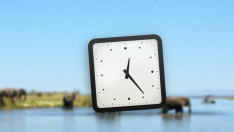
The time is 12:24
